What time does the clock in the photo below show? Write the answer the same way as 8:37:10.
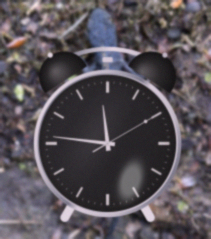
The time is 11:46:10
